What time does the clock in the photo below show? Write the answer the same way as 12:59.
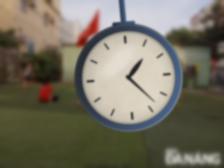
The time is 1:23
